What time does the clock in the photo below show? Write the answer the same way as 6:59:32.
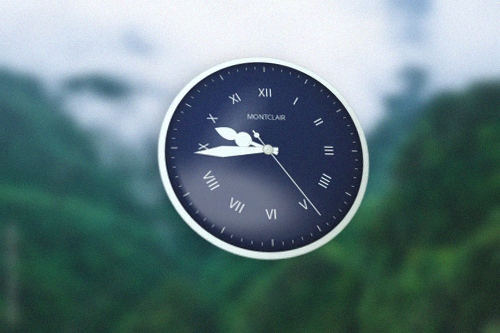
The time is 9:44:24
